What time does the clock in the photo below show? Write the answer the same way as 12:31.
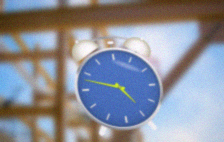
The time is 4:48
